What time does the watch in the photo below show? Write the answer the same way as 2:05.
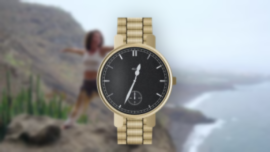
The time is 12:34
